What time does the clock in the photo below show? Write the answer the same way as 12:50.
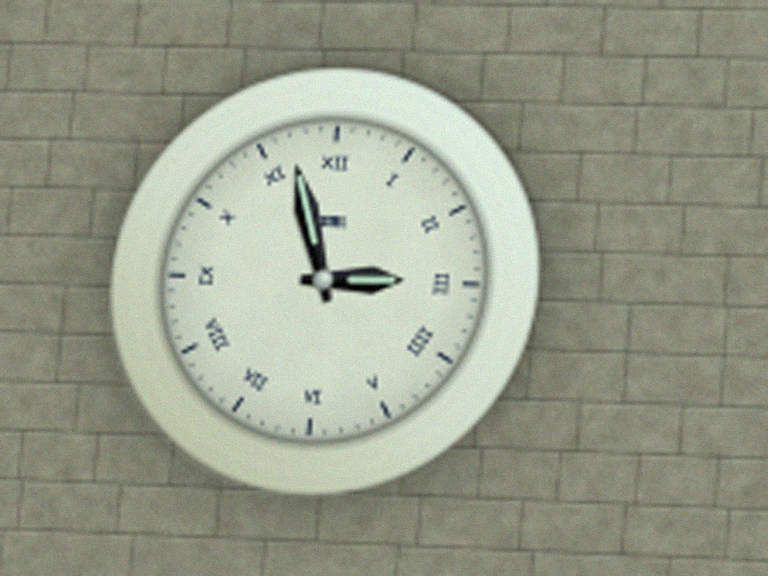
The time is 2:57
